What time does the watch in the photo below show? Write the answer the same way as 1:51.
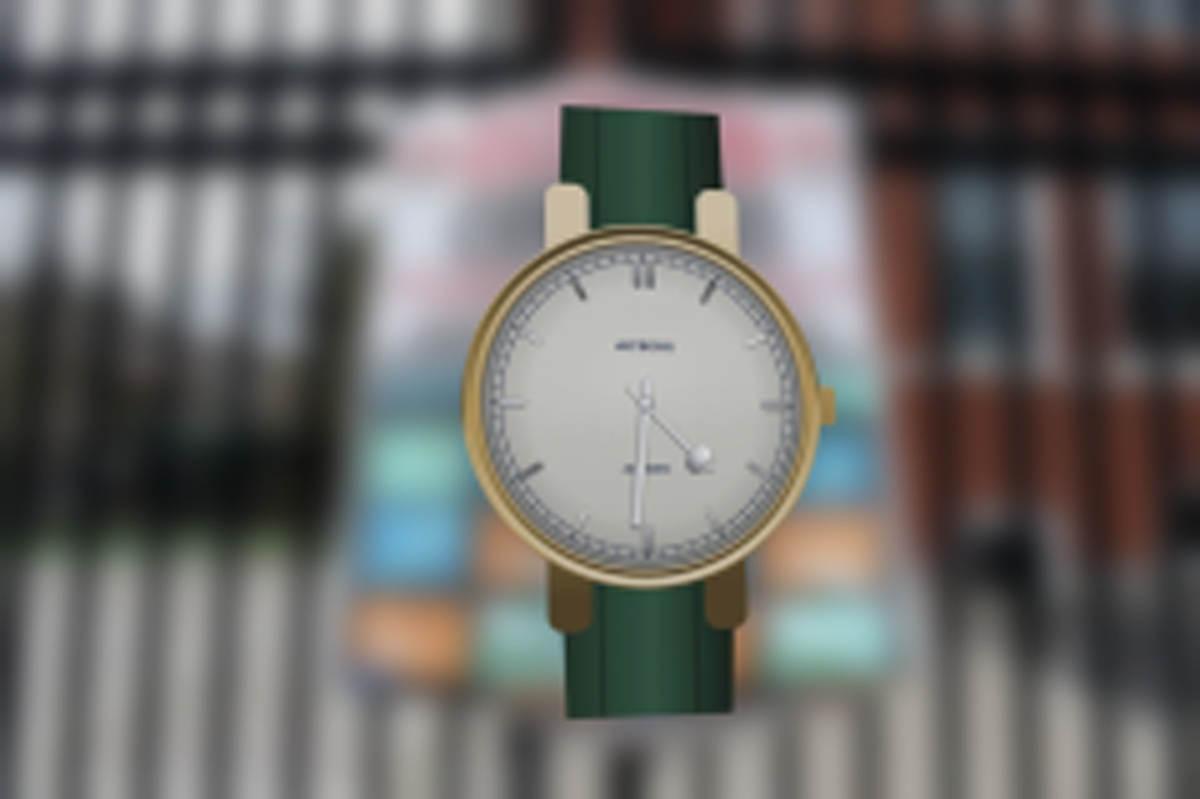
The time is 4:31
